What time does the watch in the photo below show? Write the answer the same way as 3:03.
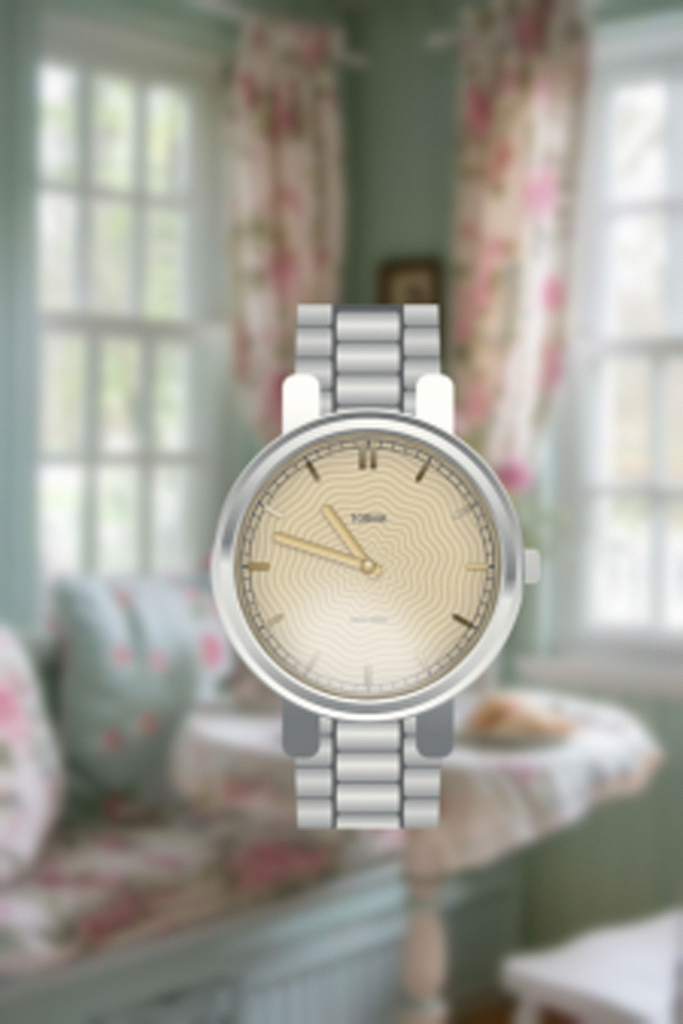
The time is 10:48
